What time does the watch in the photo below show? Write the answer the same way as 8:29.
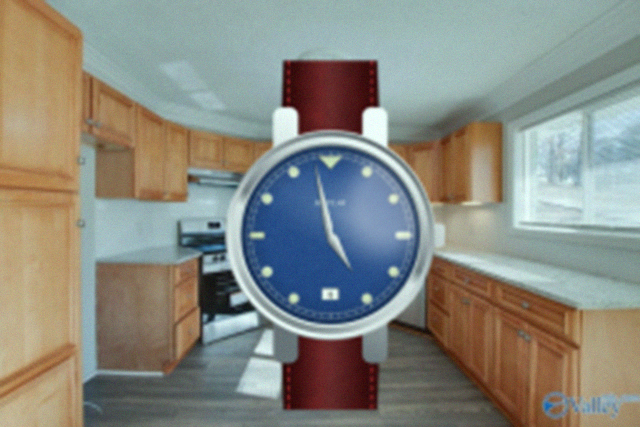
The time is 4:58
